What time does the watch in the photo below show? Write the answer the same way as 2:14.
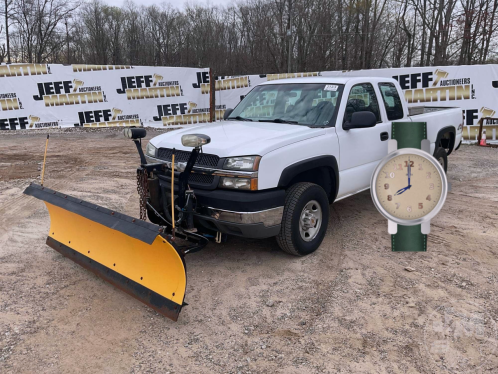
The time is 8:00
